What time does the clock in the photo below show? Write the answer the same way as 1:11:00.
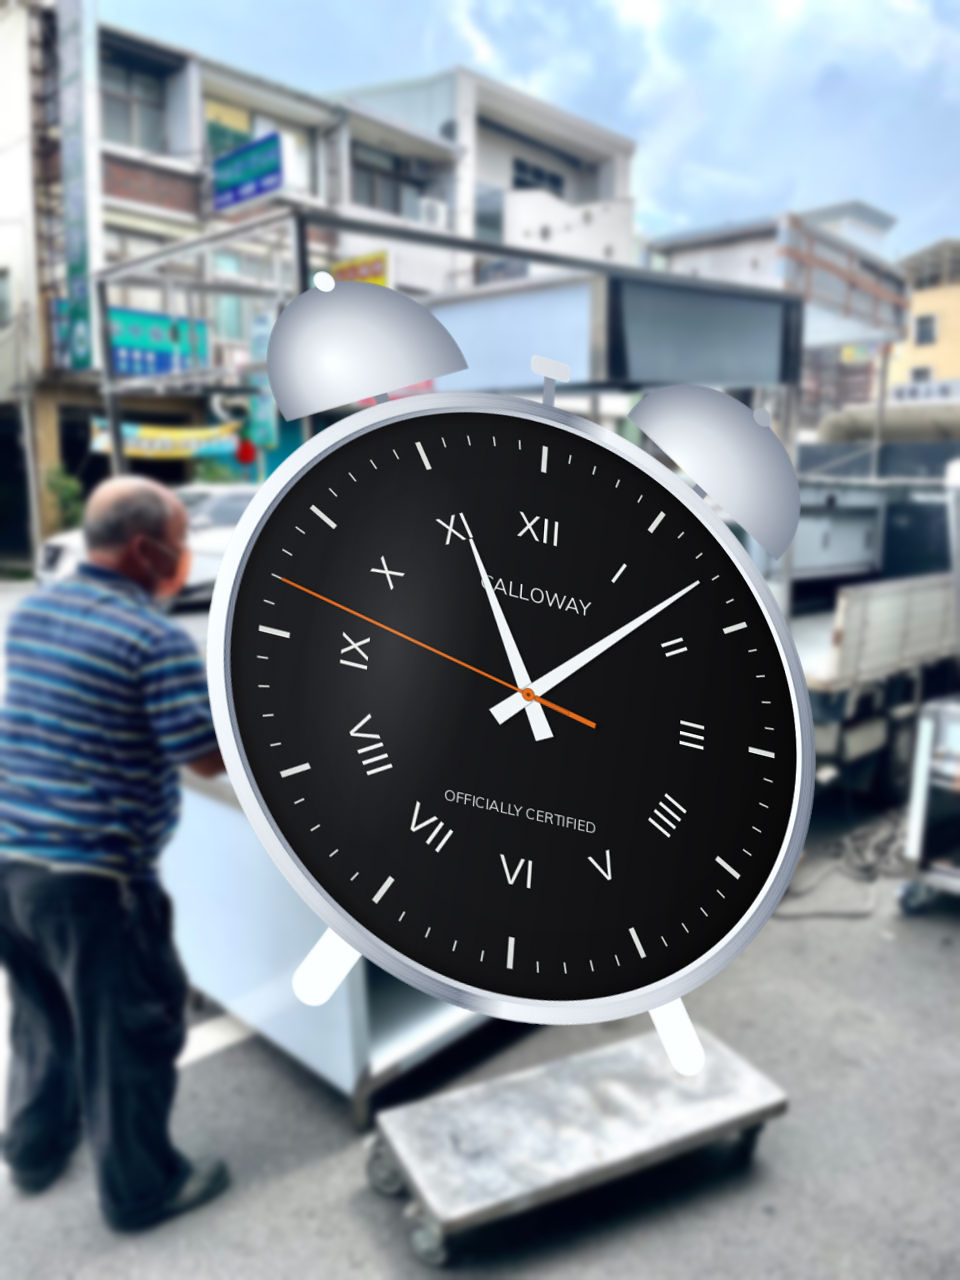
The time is 11:07:47
